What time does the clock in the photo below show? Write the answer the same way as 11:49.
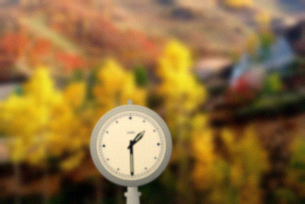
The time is 1:30
